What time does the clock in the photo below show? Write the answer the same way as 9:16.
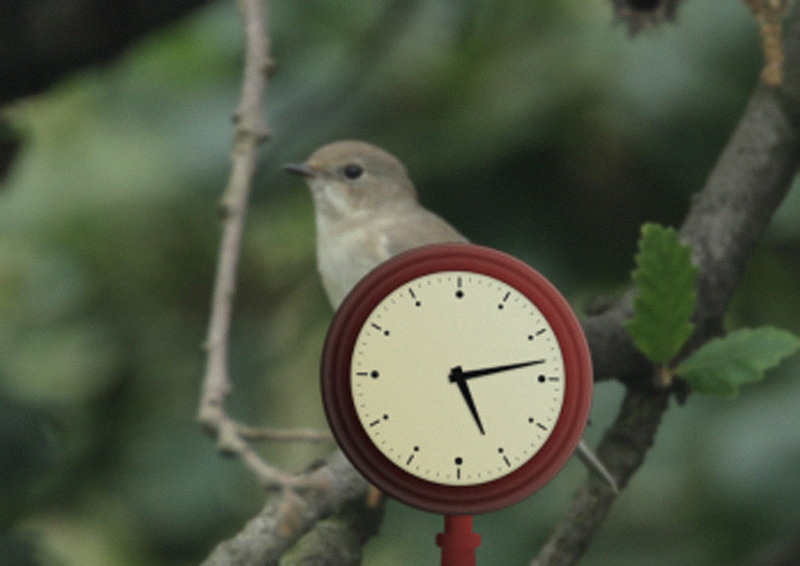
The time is 5:13
